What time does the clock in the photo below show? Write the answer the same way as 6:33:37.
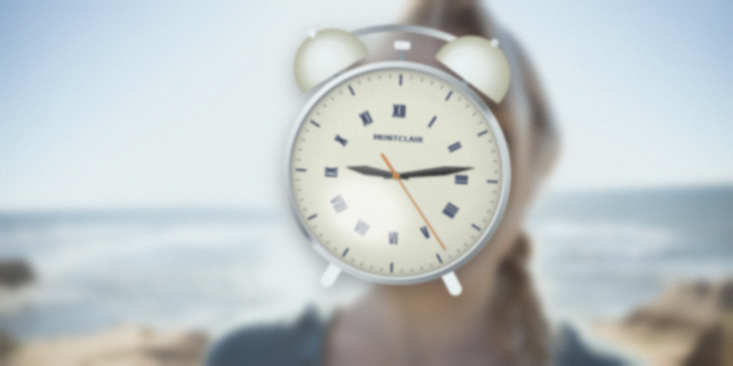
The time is 9:13:24
